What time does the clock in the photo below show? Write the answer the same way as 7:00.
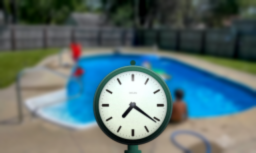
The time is 7:21
